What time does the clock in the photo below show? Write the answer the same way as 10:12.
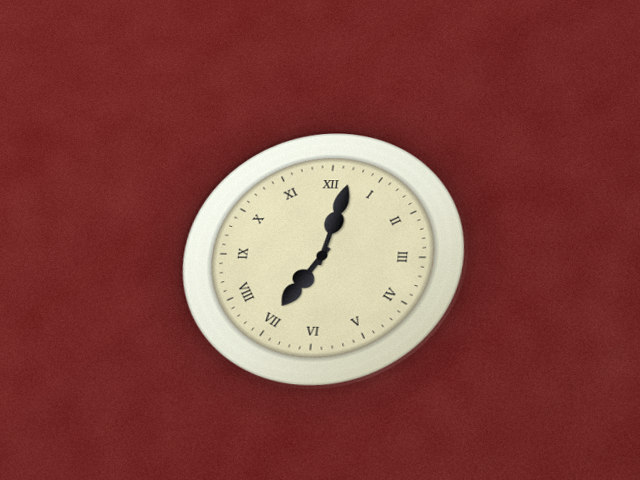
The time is 7:02
